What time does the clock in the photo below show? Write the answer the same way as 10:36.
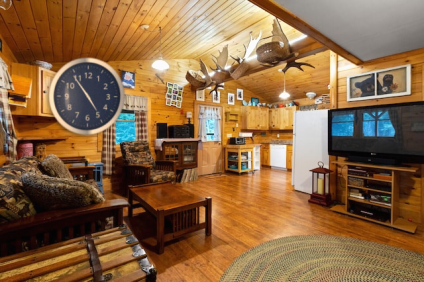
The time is 4:54
